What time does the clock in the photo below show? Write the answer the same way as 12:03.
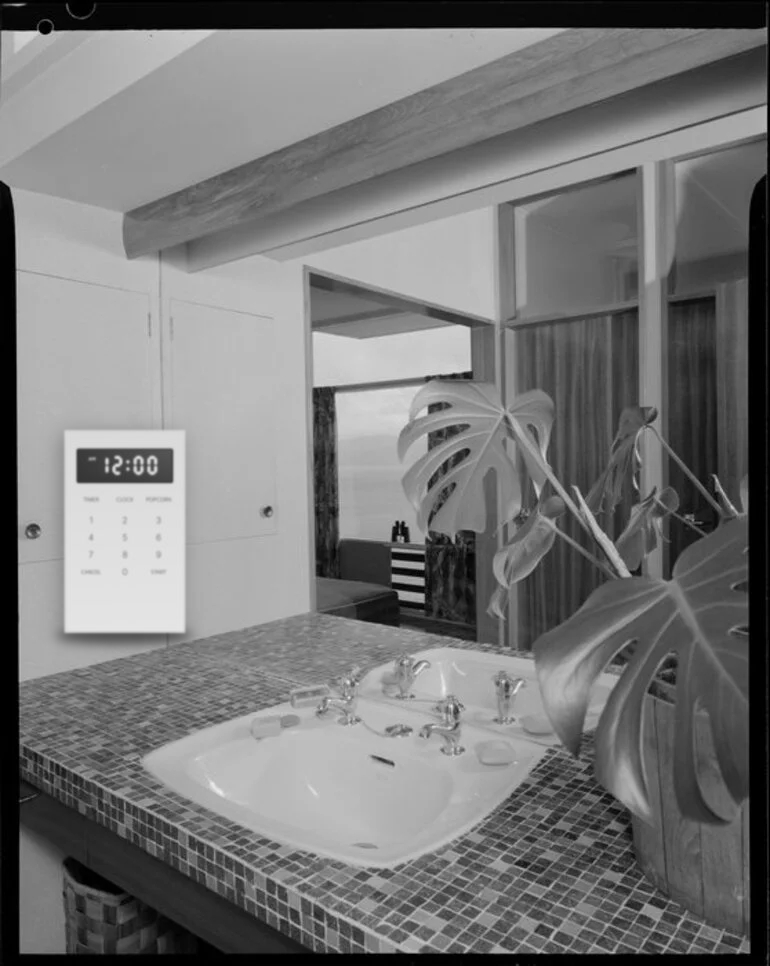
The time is 12:00
